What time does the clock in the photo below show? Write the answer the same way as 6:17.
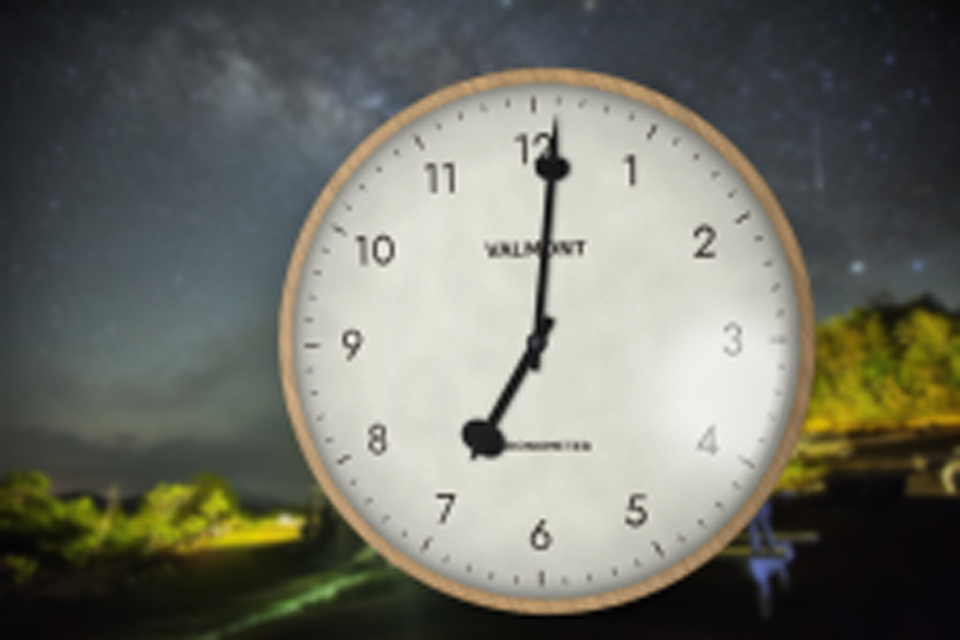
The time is 7:01
